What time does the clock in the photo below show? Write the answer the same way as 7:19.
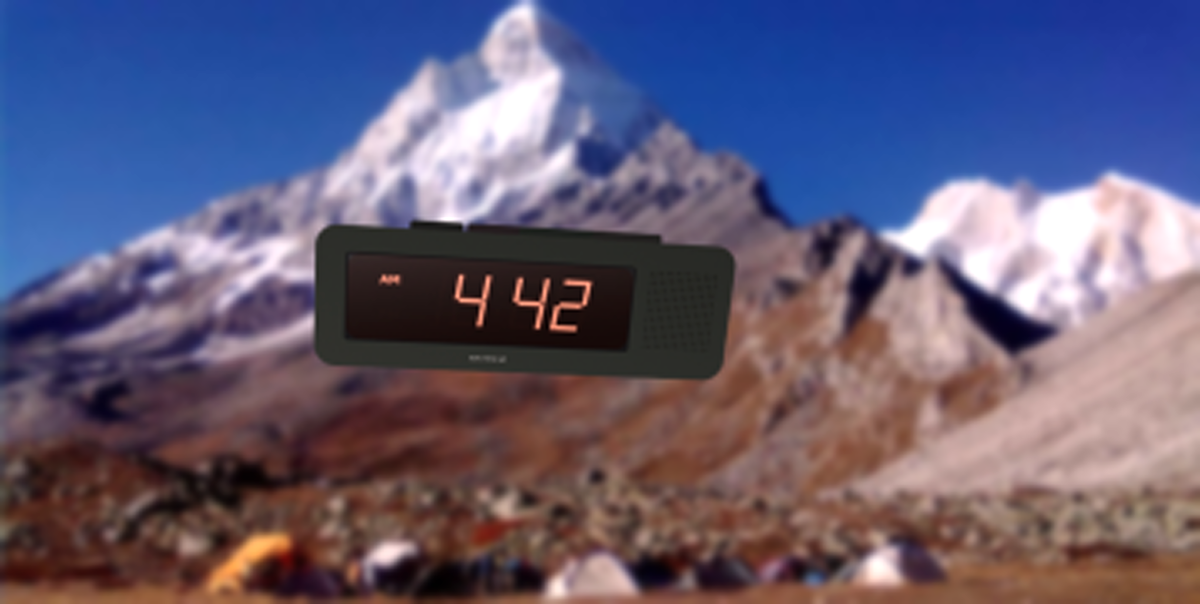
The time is 4:42
